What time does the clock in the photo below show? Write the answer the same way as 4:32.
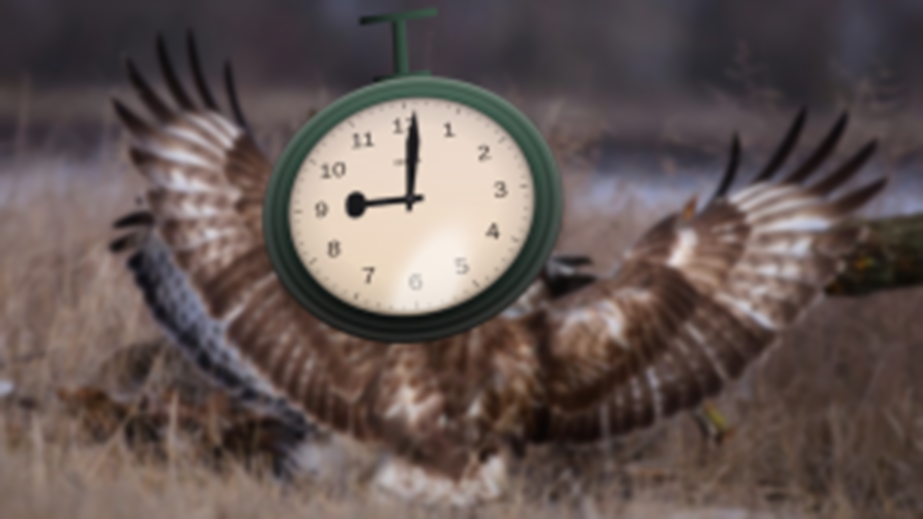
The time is 9:01
